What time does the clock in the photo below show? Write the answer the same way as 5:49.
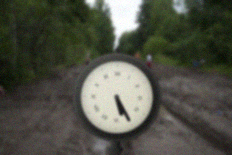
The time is 5:25
